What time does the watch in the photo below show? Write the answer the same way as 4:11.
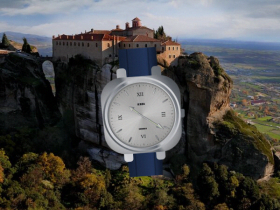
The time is 10:21
